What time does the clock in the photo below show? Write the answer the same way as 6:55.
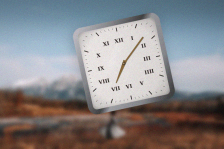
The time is 7:08
